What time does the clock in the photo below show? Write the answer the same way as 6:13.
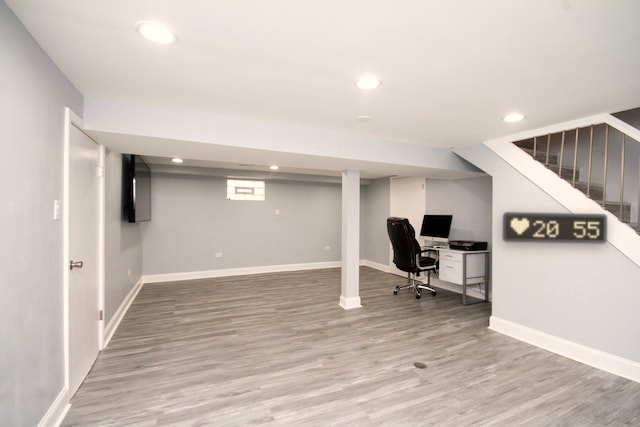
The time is 20:55
